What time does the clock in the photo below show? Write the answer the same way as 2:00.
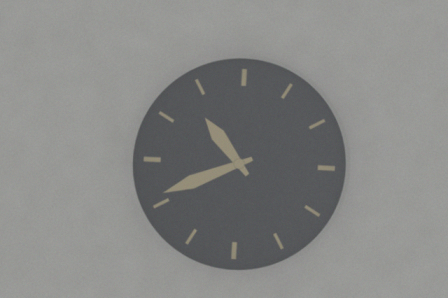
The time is 10:41
